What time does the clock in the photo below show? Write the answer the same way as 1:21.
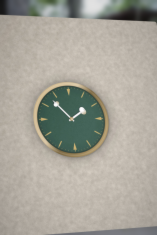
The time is 1:53
